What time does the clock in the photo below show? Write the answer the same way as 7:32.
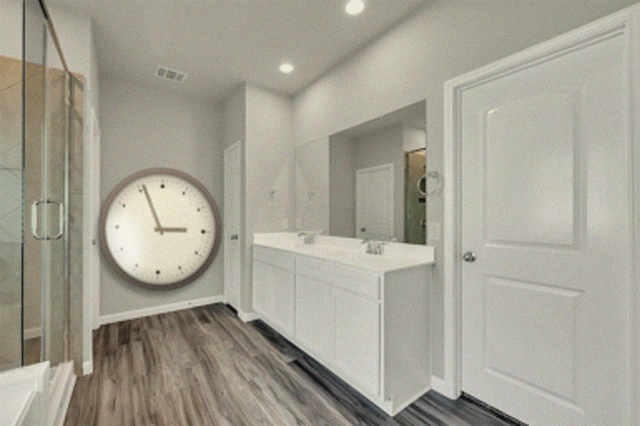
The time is 2:56
